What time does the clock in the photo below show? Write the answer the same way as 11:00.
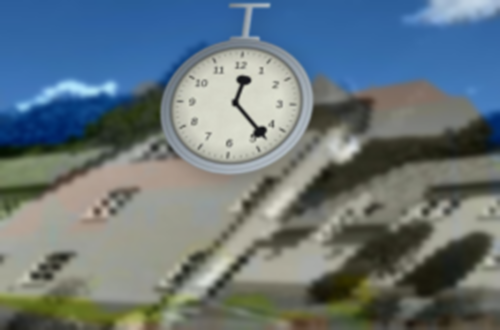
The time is 12:23
